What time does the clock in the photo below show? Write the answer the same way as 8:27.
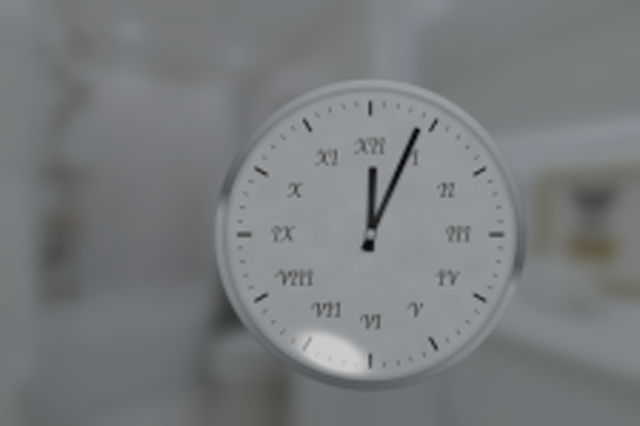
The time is 12:04
